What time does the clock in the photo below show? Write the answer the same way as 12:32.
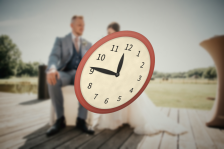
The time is 11:46
